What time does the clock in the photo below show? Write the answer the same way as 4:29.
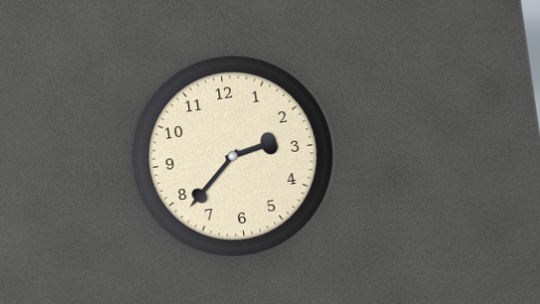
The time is 2:38
